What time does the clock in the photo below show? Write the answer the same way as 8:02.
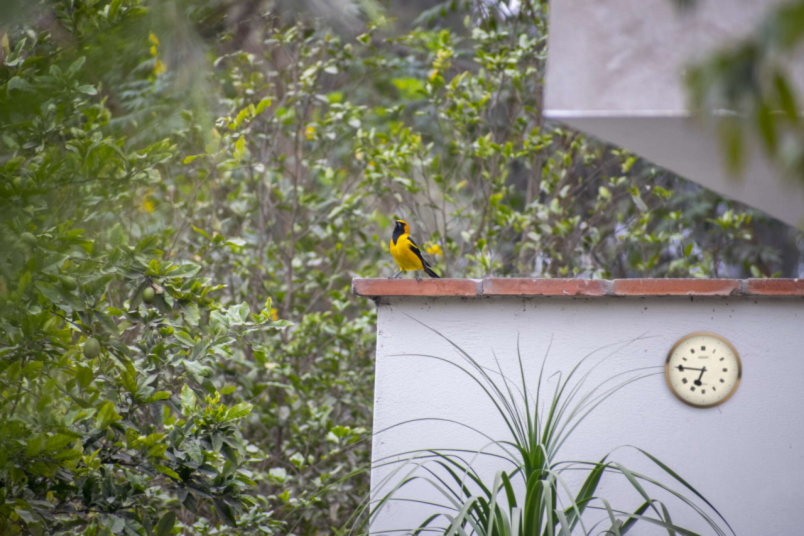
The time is 6:46
